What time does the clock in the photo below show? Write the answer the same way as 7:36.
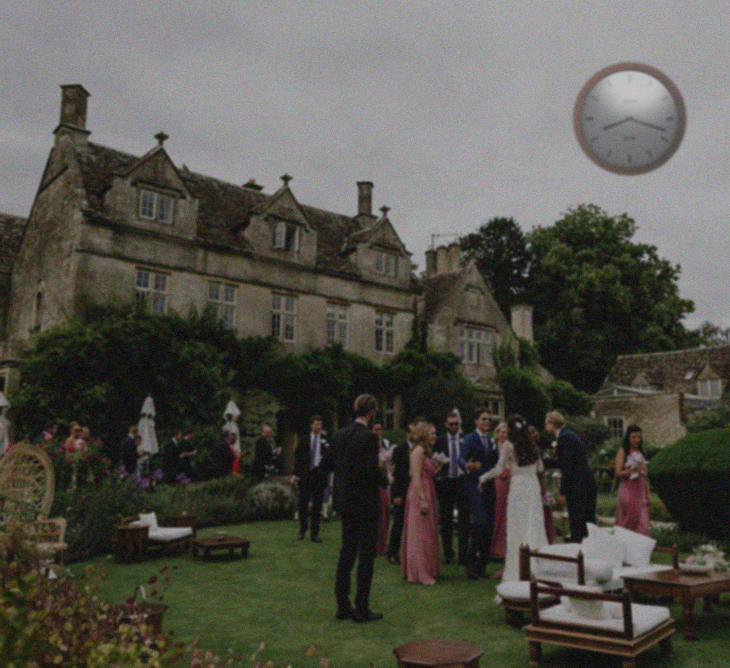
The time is 8:18
